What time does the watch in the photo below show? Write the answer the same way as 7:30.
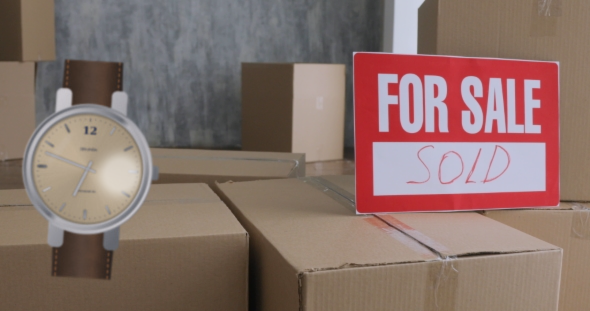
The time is 6:48
